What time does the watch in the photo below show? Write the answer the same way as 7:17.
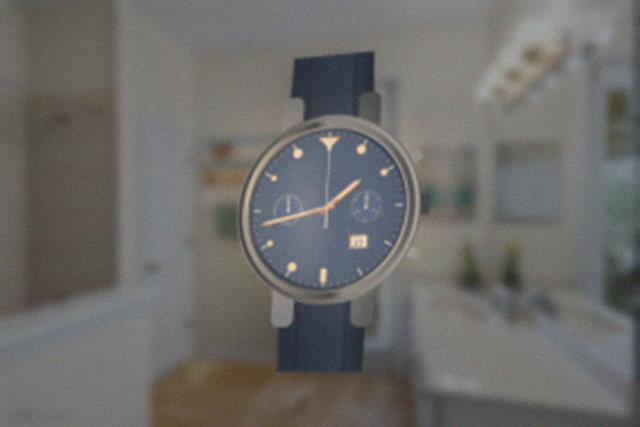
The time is 1:43
